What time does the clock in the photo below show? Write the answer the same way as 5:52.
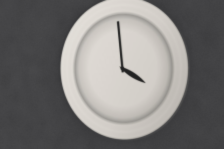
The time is 3:59
